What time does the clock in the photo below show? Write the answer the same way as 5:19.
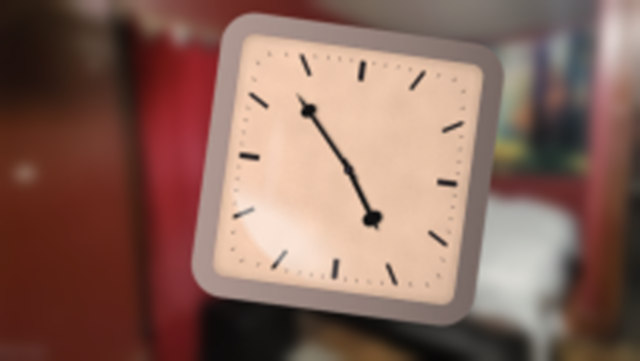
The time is 4:53
